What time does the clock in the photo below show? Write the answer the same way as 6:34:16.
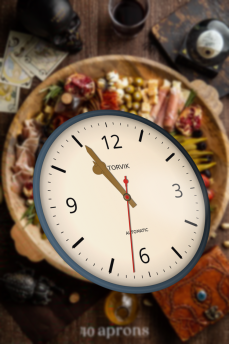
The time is 10:55:32
